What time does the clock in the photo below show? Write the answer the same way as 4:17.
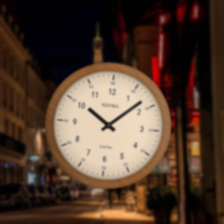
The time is 10:08
